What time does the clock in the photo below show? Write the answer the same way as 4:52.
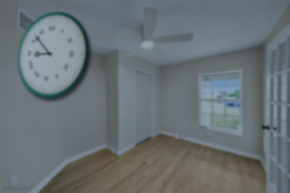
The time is 8:52
